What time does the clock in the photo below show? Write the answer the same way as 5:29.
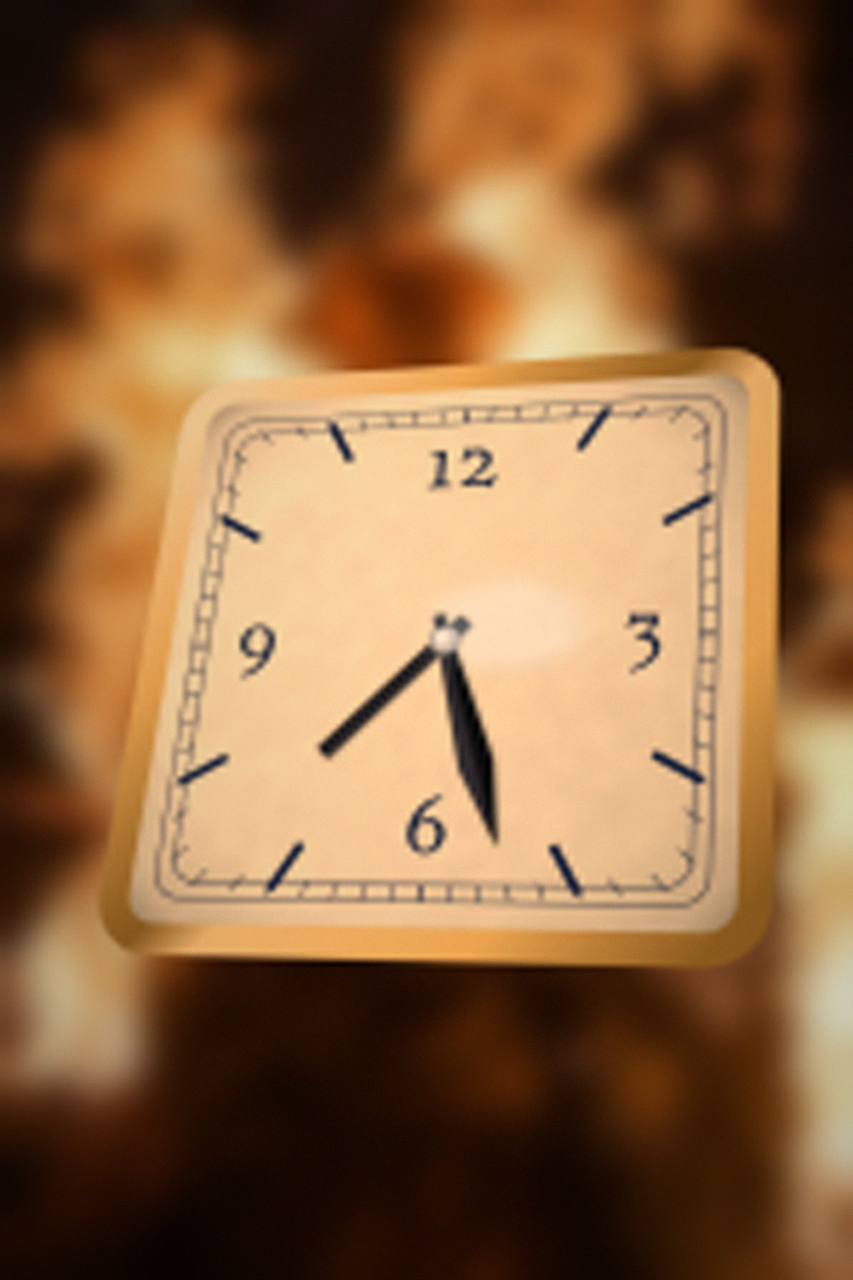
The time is 7:27
